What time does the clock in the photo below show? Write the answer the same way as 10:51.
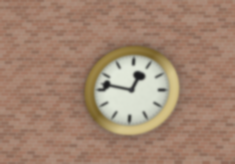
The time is 12:47
